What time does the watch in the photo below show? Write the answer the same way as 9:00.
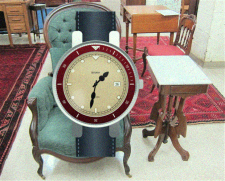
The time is 1:32
